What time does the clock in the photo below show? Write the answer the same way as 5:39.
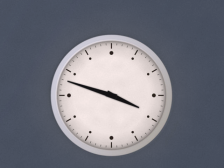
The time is 3:48
